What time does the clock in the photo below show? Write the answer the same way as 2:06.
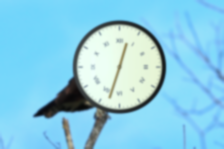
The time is 12:33
